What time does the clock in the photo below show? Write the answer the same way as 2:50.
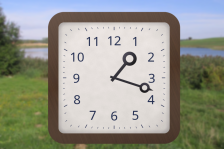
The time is 1:18
